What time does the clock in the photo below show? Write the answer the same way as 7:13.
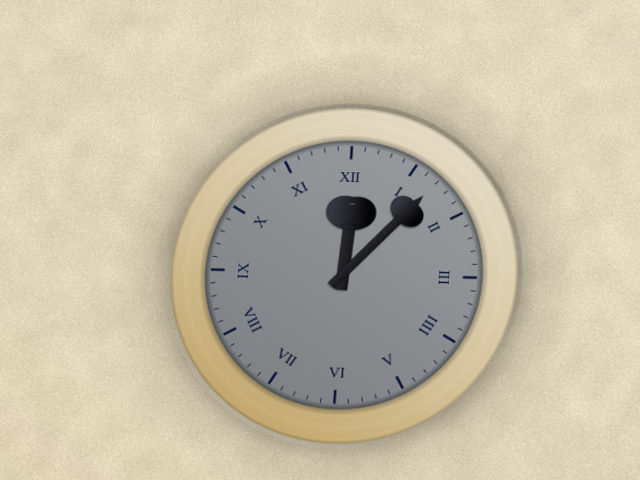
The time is 12:07
